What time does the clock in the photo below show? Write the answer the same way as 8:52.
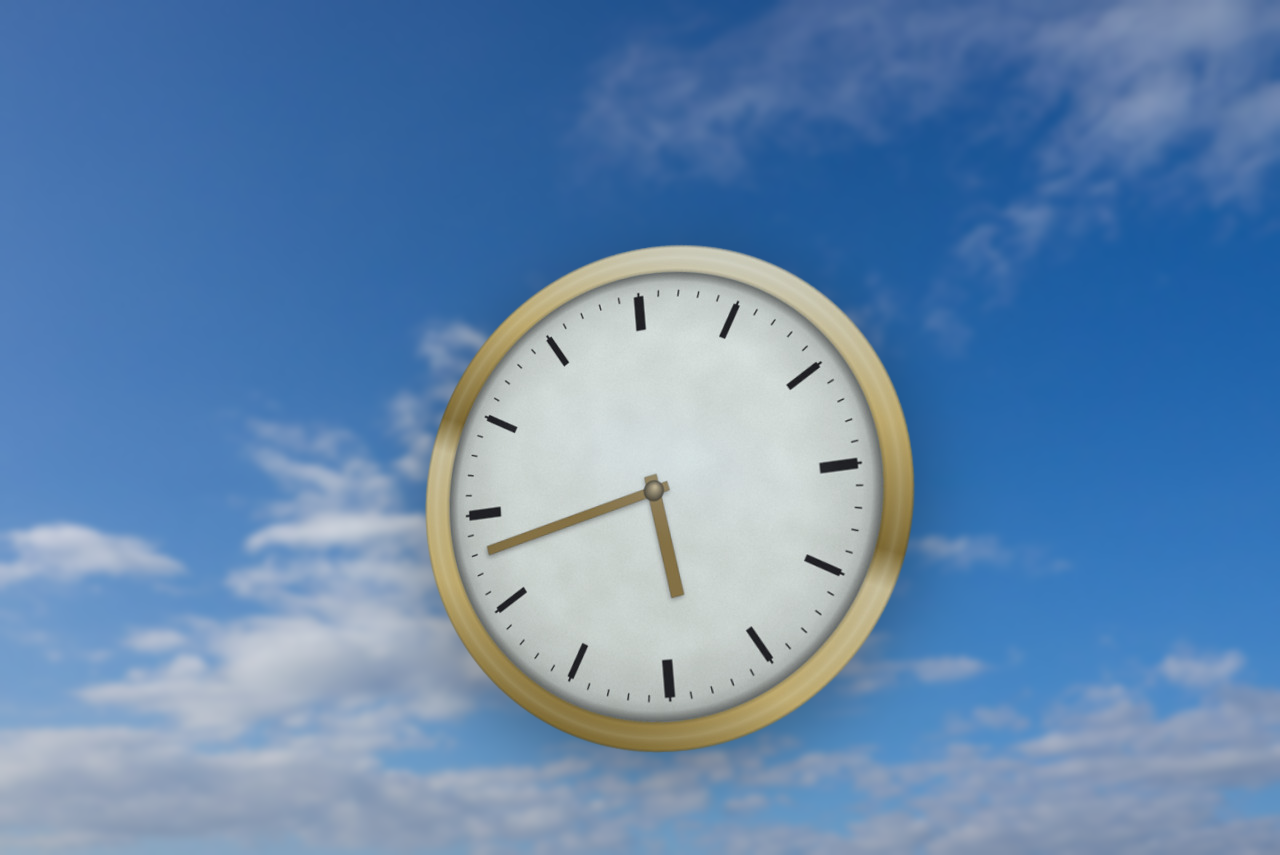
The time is 5:43
